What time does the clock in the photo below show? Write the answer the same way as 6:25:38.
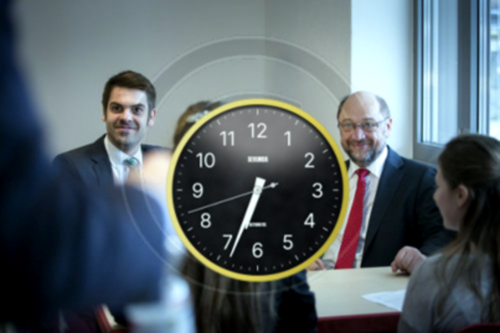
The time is 6:33:42
